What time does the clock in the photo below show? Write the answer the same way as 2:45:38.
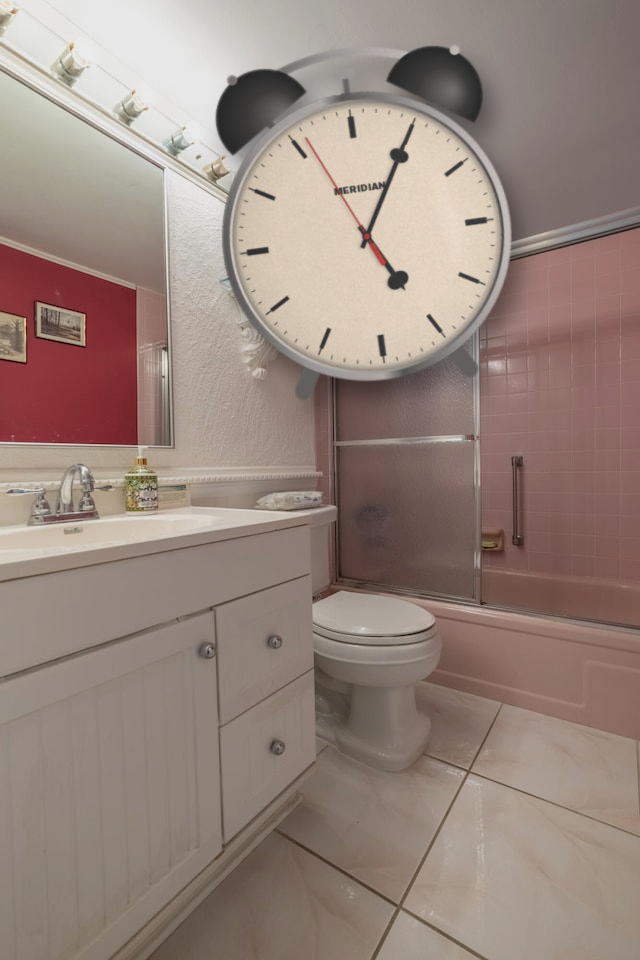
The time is 5:04:56
